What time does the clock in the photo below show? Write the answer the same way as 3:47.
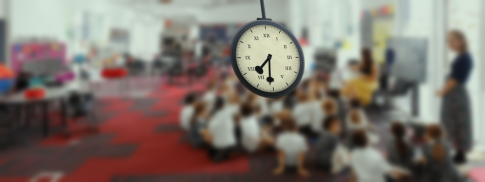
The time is 7:31
